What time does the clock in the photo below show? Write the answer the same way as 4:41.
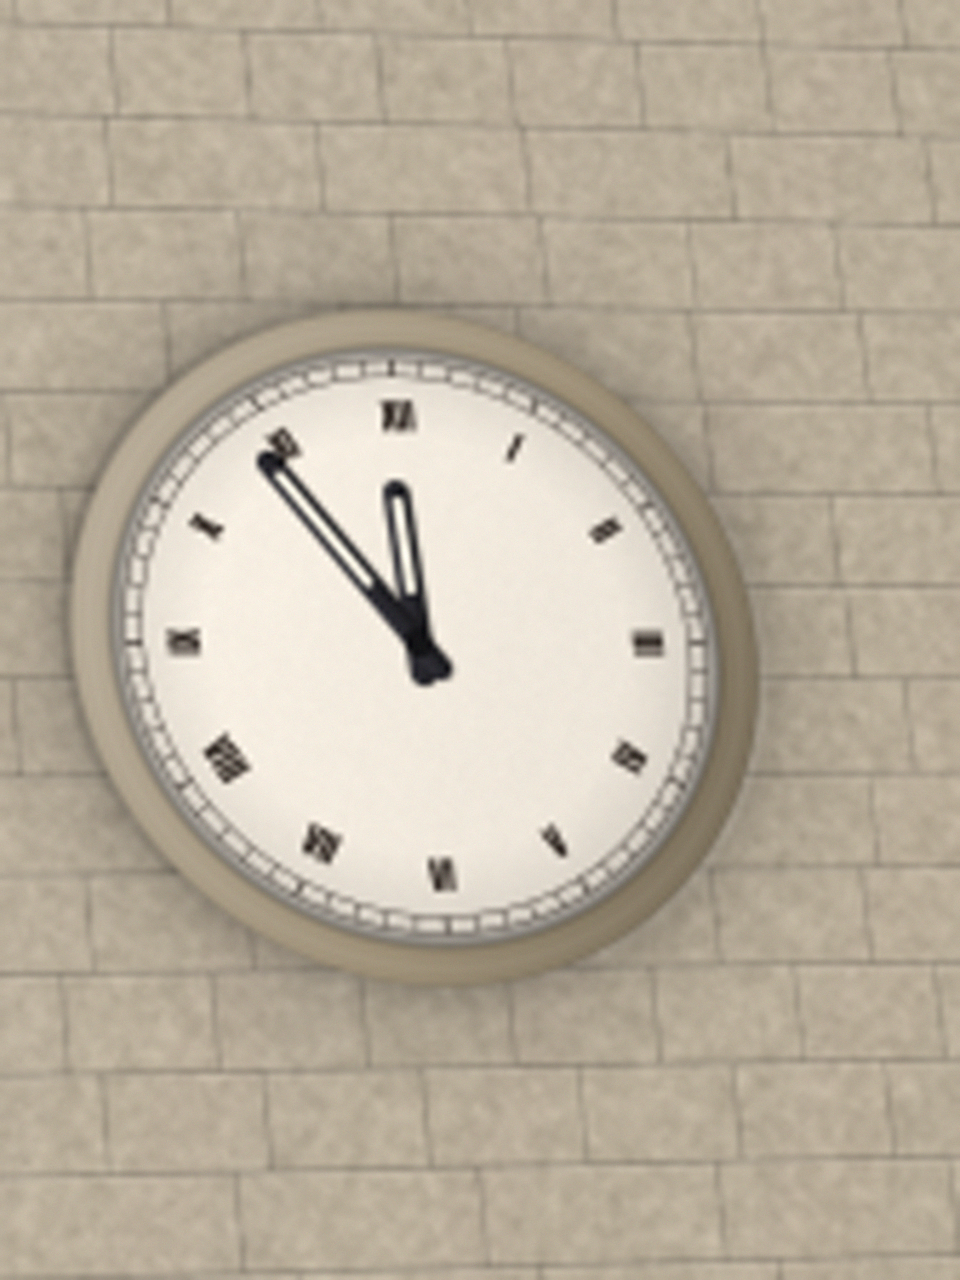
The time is 11:54
